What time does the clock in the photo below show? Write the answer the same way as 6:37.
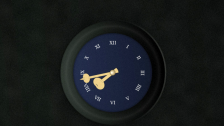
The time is 7:43
